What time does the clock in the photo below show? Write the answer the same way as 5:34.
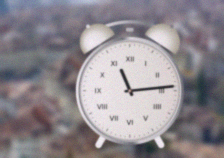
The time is 11:14
